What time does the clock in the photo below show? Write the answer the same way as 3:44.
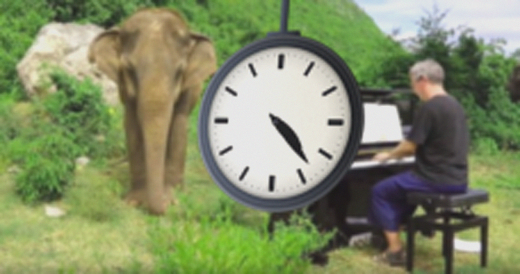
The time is 4:23
